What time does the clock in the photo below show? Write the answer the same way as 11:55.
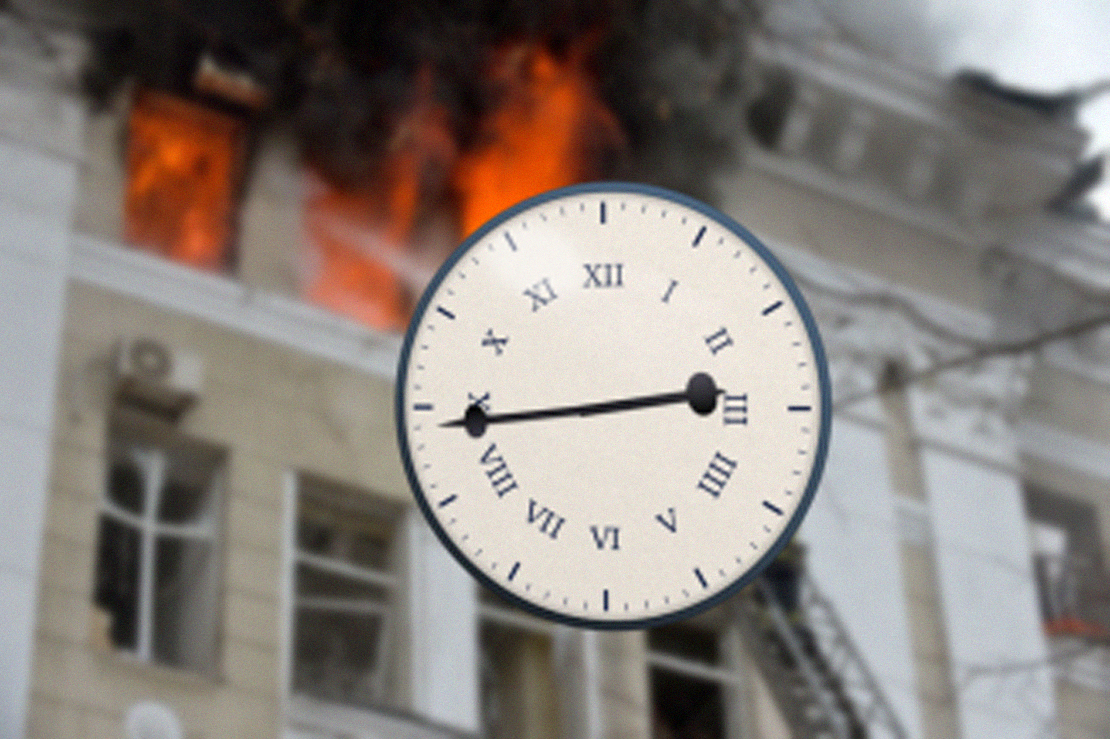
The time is 2:44
